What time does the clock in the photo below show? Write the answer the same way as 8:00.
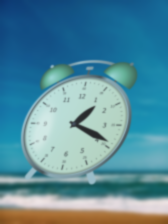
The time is 1:19
